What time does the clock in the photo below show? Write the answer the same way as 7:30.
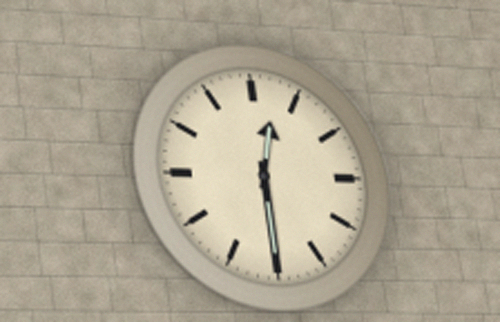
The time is 12:30
